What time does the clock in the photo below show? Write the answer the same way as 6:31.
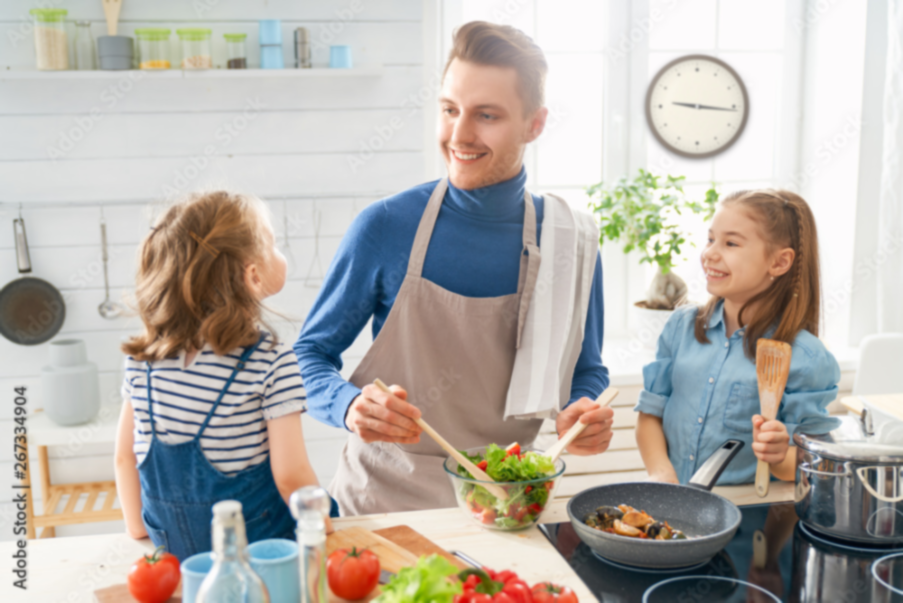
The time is 9:16
